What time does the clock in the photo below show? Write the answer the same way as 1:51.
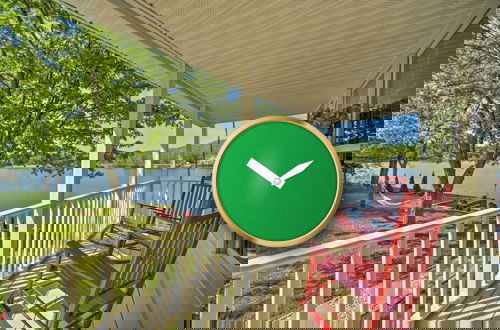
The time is 10:10
